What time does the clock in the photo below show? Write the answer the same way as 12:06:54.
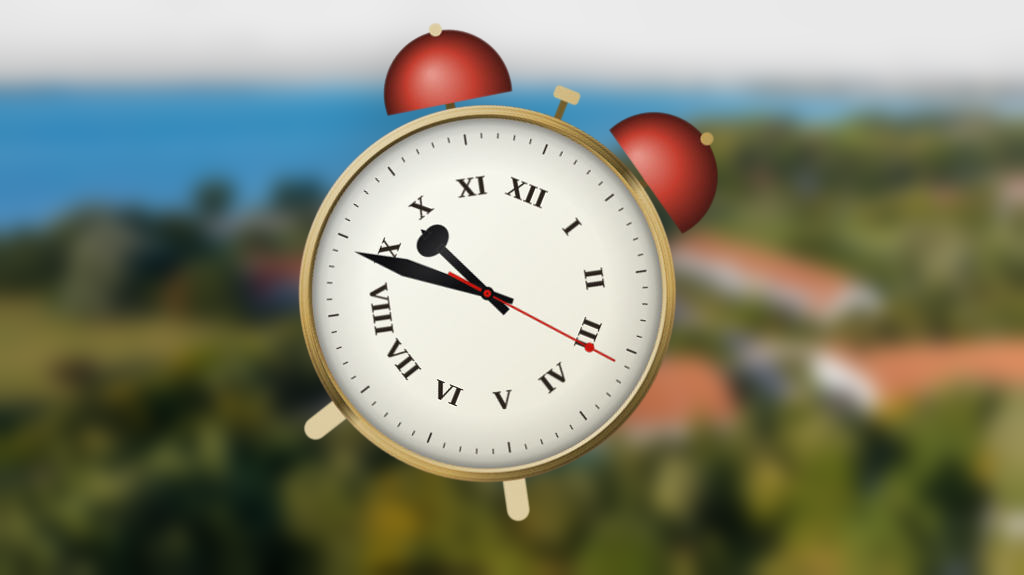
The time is 9:44:16
